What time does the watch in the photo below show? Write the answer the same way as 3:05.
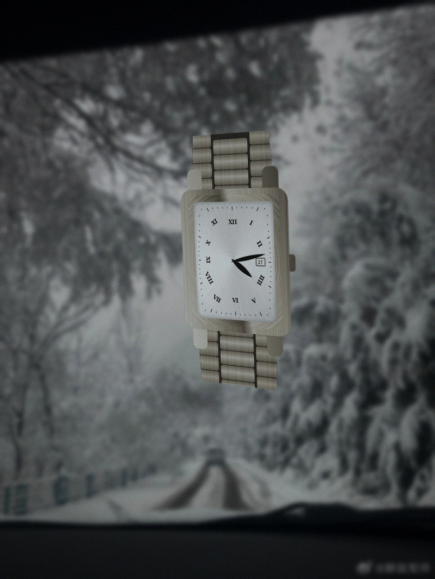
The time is 4:13
